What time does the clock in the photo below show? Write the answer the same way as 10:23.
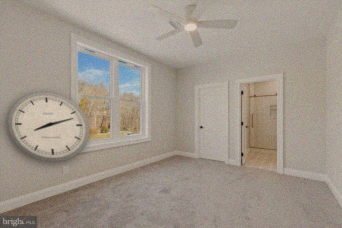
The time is 8:12
